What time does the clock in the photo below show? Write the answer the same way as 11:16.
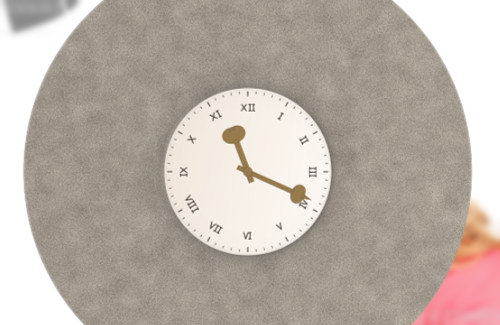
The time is 11:19
